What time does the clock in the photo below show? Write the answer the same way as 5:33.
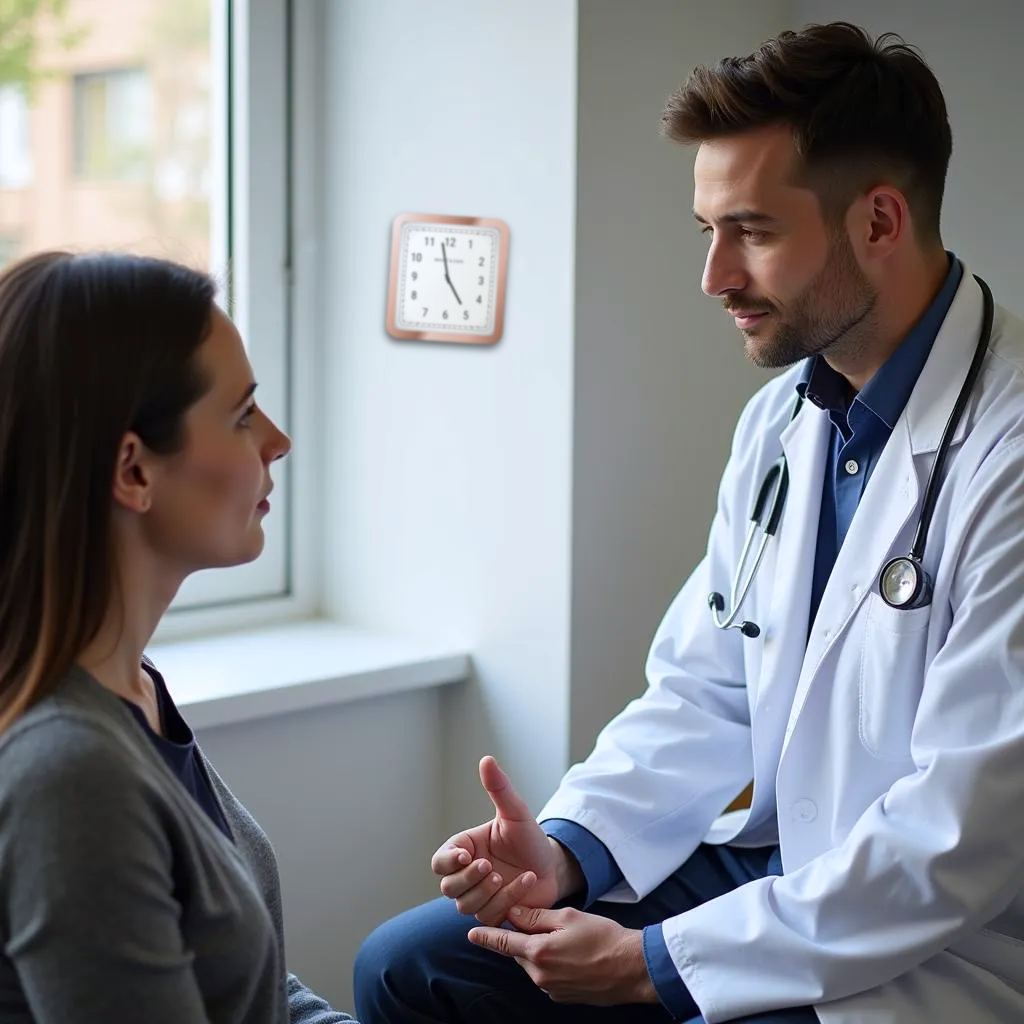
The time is 4:58
